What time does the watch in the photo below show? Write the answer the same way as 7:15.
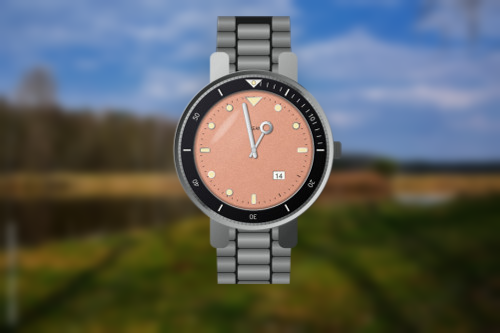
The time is 12:58
